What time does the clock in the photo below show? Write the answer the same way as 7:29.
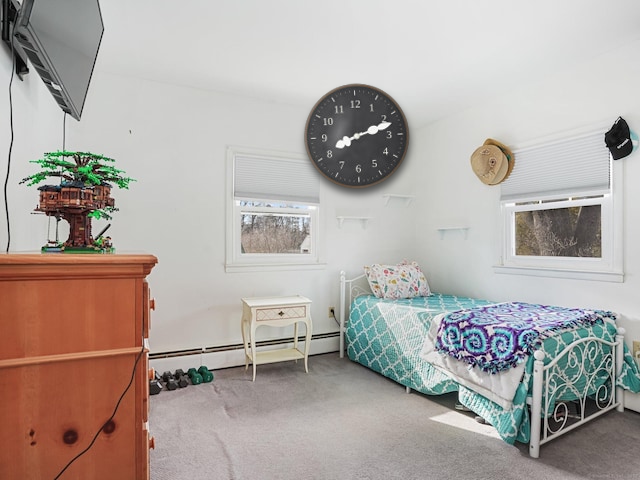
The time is 8:12
